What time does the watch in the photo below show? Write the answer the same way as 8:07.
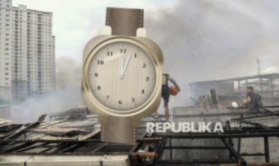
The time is 12:03
